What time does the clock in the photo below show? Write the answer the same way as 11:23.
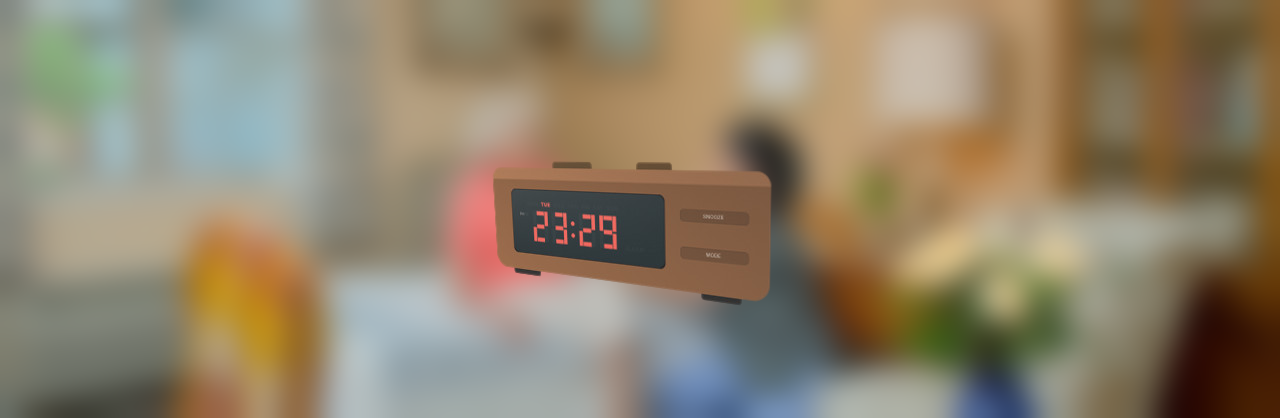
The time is 23:29
